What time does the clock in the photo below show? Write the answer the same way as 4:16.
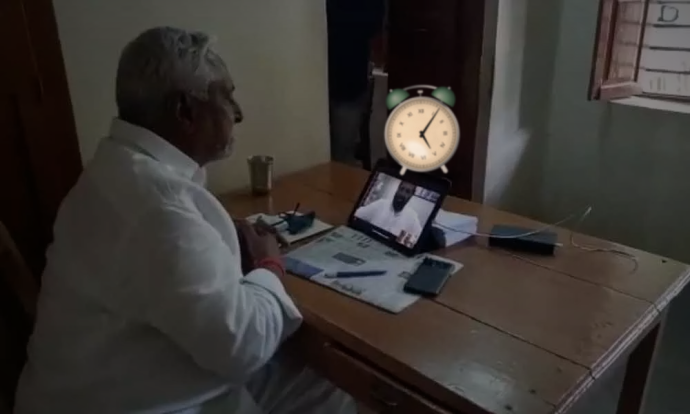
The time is 5:06
